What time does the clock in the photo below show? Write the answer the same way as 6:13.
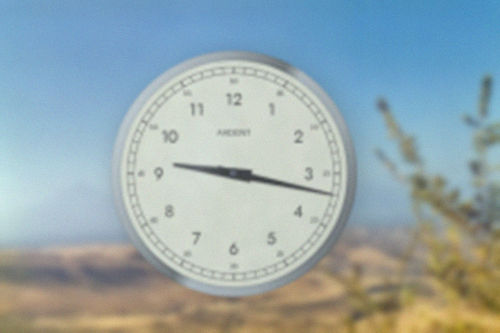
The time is 9:17
